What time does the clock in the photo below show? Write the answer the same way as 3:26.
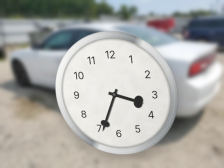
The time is 3:34
